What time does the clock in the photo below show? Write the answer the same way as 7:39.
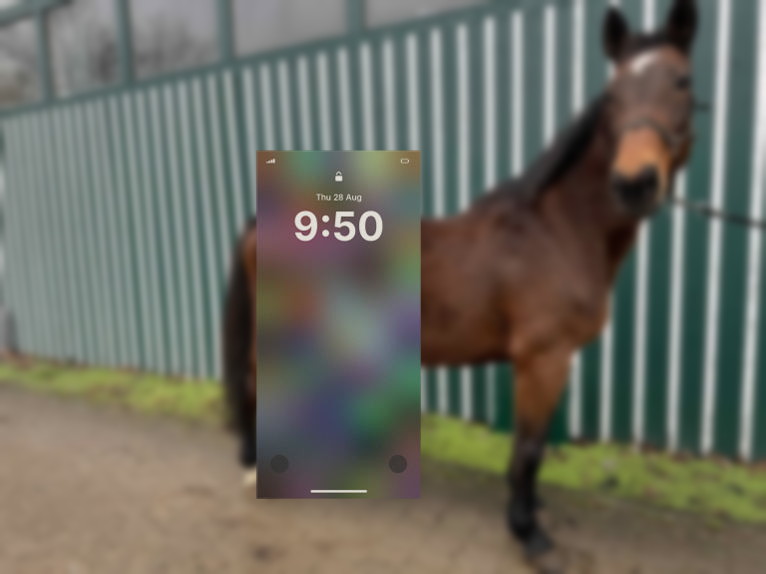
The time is 9:50
